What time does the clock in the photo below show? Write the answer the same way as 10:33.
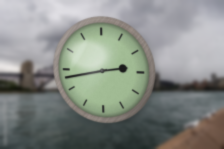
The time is 2:43
